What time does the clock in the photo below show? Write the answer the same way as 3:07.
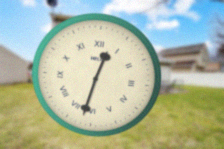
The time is 12:32
